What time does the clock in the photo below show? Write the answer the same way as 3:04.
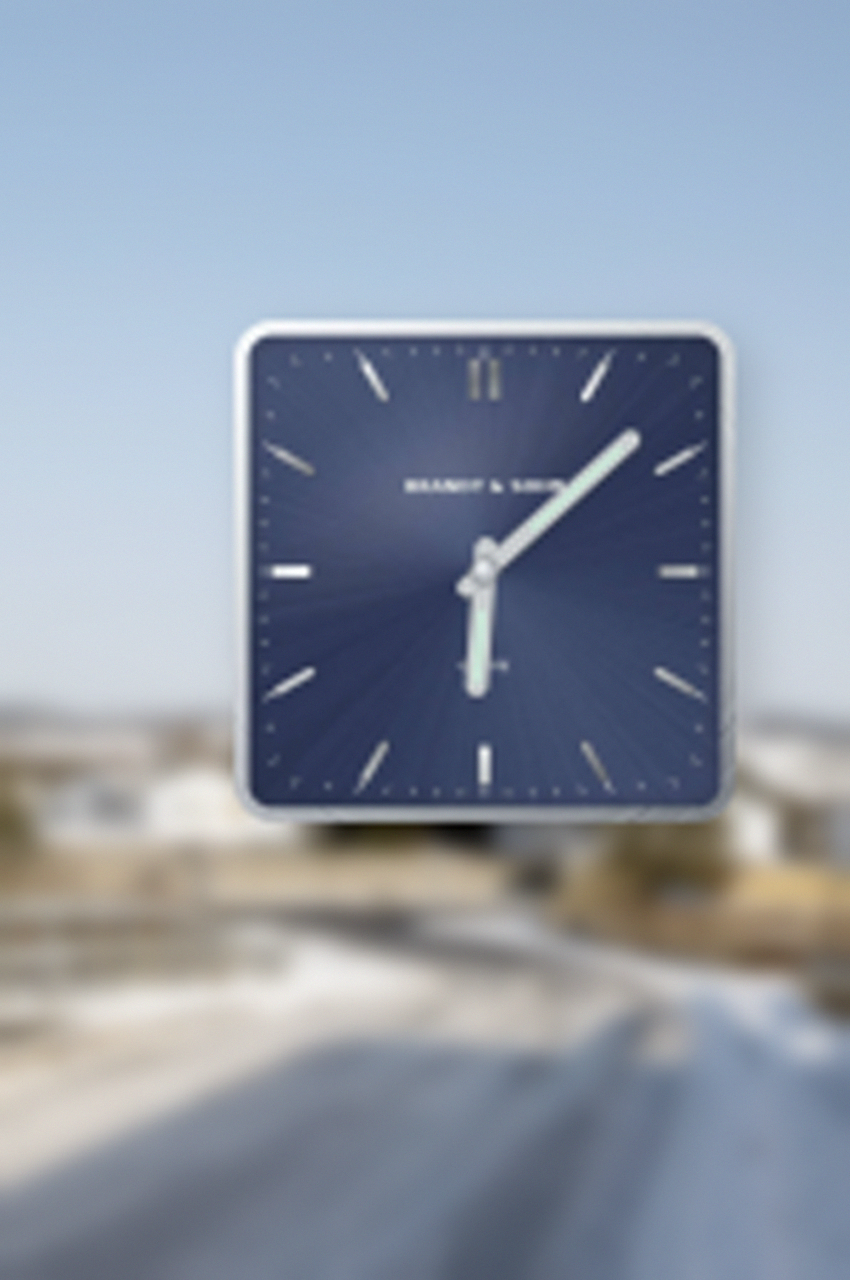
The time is 6:08
